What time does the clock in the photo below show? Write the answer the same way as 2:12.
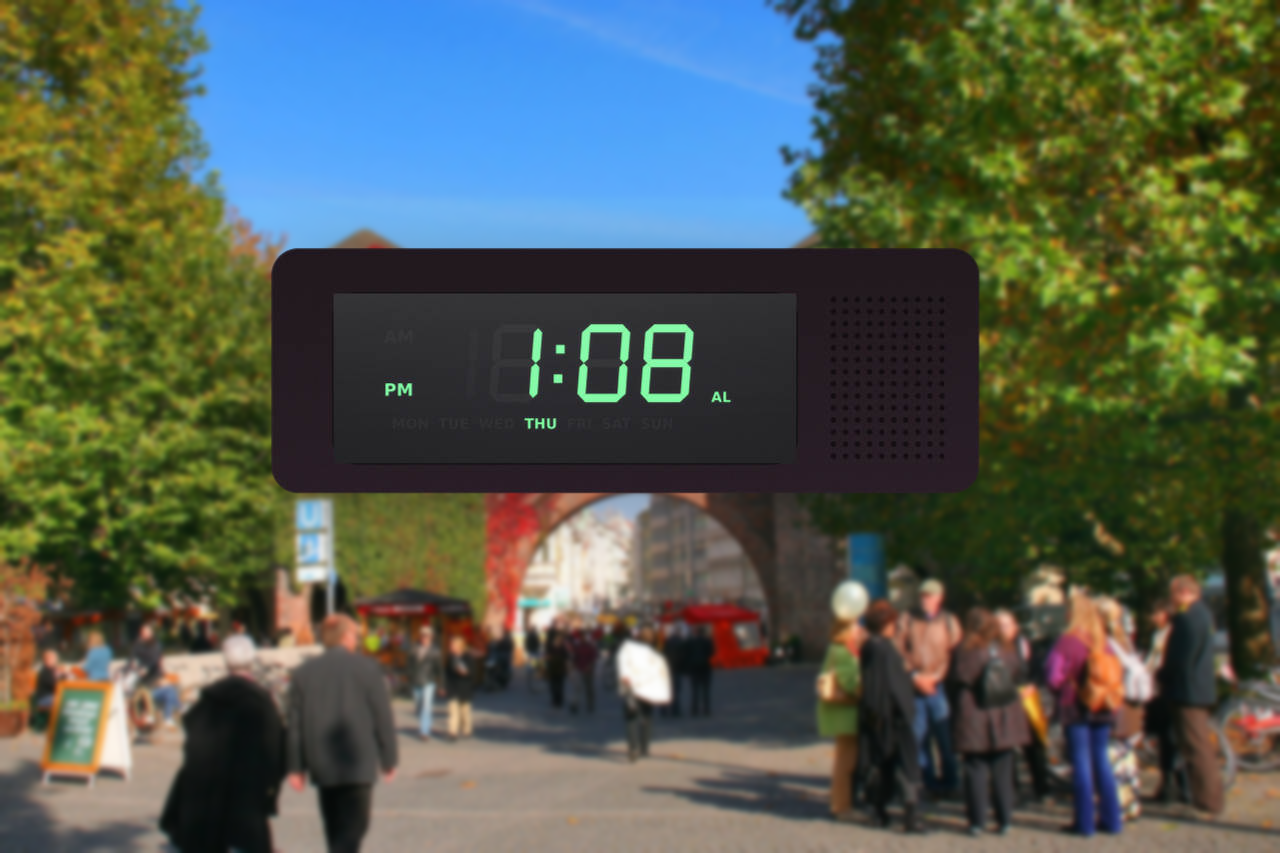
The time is 1:08
